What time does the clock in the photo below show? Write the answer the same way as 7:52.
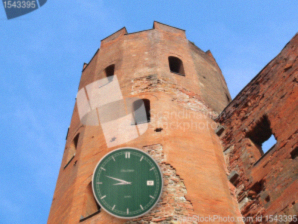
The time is 8:48
